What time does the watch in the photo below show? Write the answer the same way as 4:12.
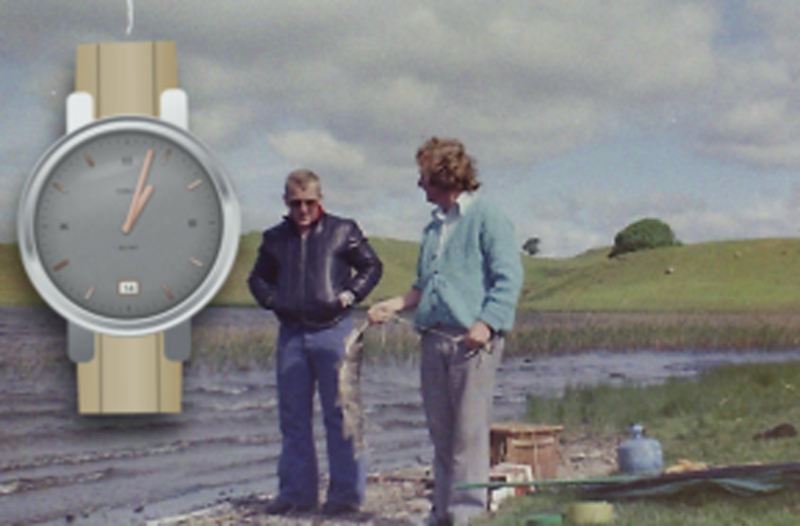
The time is 1:03
